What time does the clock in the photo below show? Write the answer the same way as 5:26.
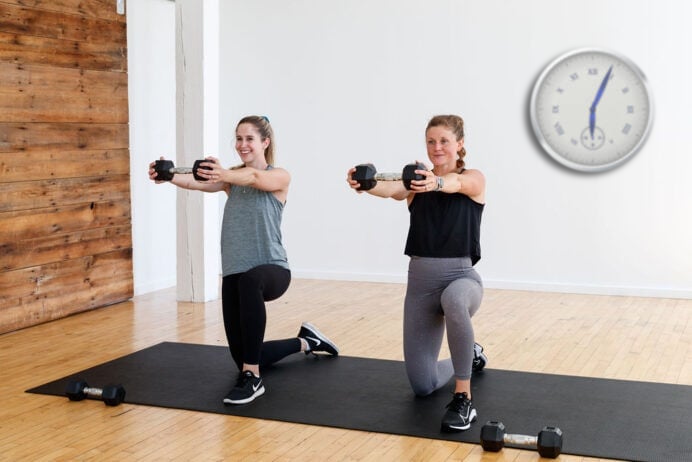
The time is 6:04
